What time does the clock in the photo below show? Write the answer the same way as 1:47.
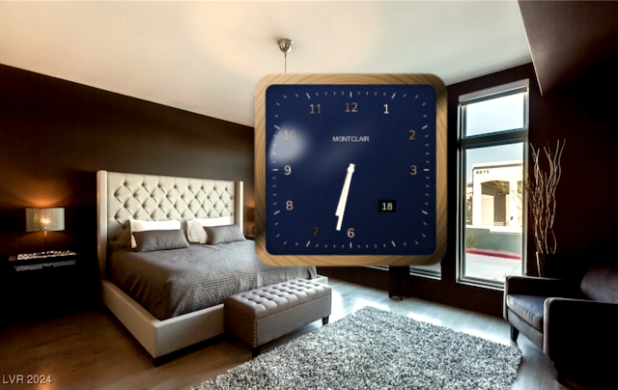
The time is 6:32
